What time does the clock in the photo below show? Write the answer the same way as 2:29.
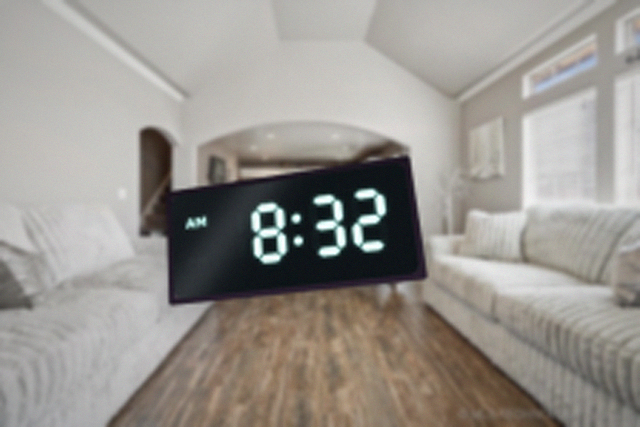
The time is 8:32
